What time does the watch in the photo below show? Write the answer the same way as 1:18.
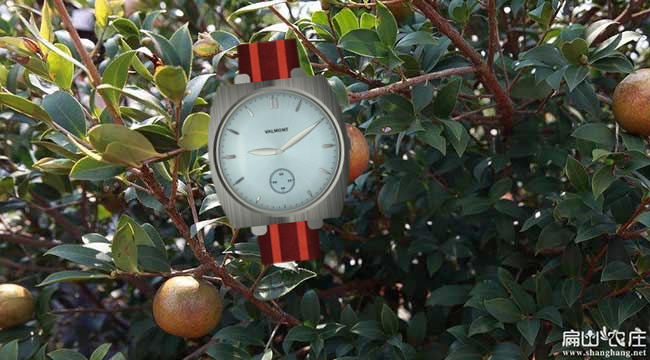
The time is 9:10
